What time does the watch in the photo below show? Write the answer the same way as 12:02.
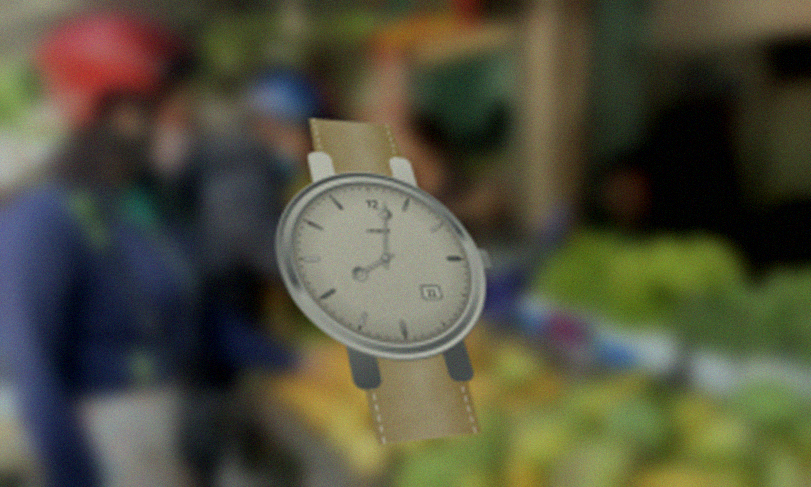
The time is 8:02
